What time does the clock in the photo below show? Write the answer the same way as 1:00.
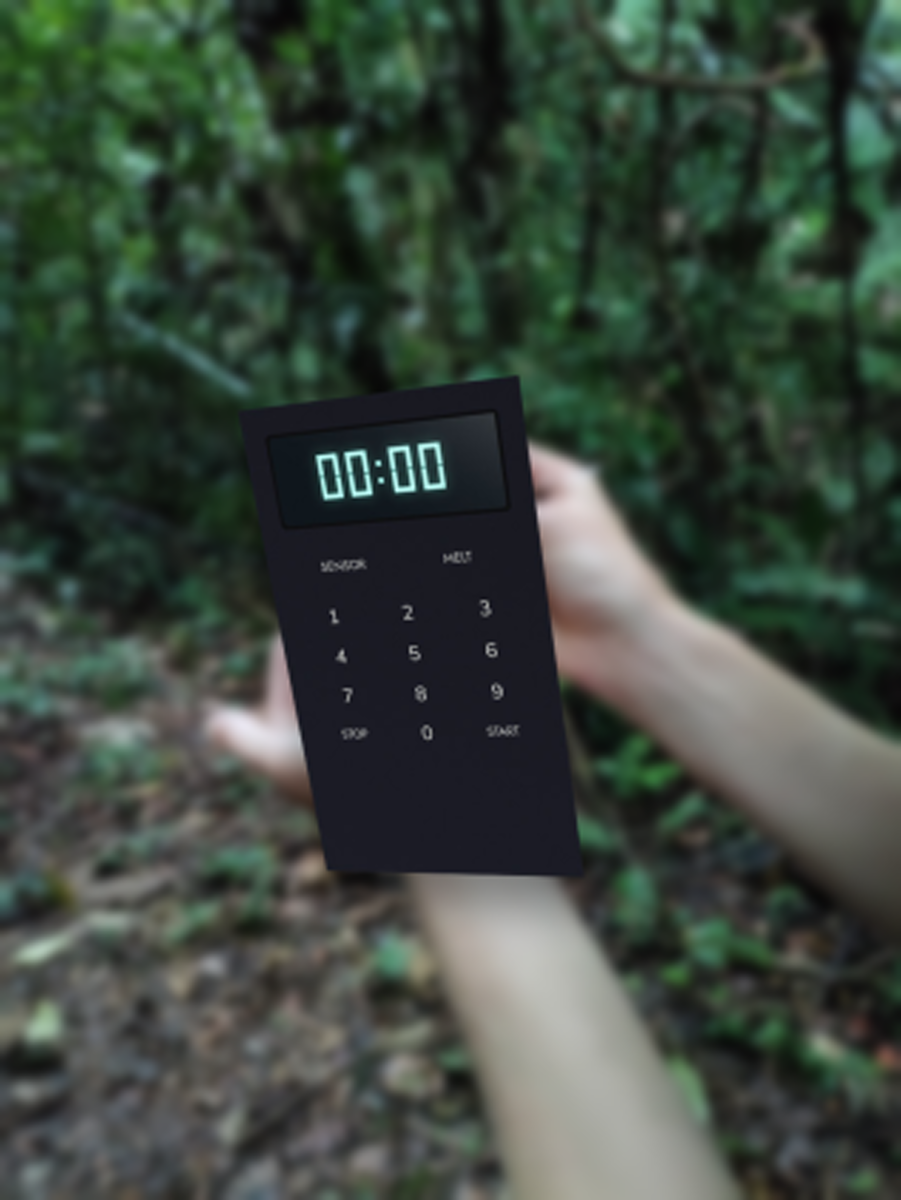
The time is 0:00
